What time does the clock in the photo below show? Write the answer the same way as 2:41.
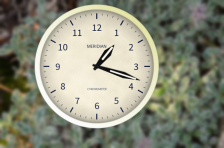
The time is 1:18
